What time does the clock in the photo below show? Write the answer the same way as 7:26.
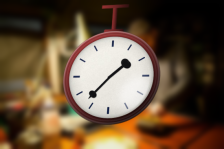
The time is 1:37
